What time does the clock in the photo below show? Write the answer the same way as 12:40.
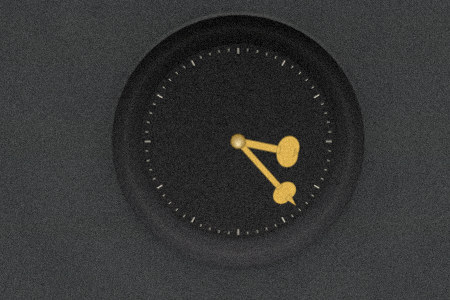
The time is 3:23
